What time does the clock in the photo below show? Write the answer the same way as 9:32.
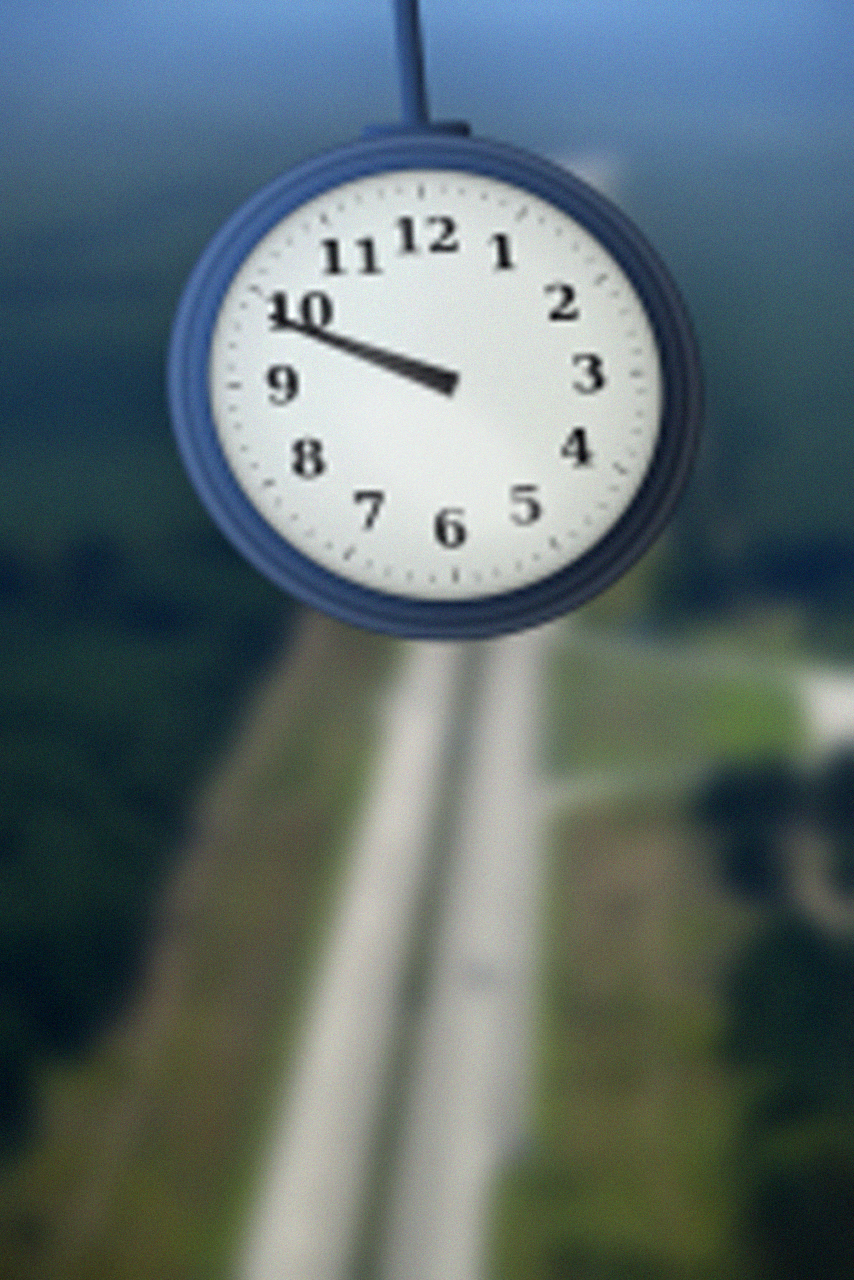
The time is 9:49
